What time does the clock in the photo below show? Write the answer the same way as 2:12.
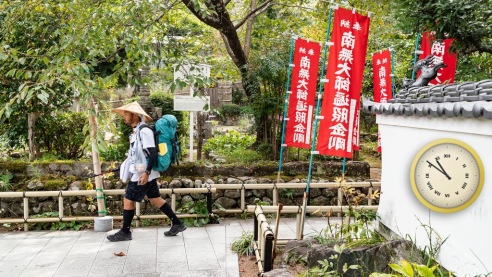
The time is 10:51
